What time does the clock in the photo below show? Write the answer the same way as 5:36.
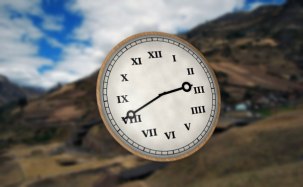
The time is 2:41
